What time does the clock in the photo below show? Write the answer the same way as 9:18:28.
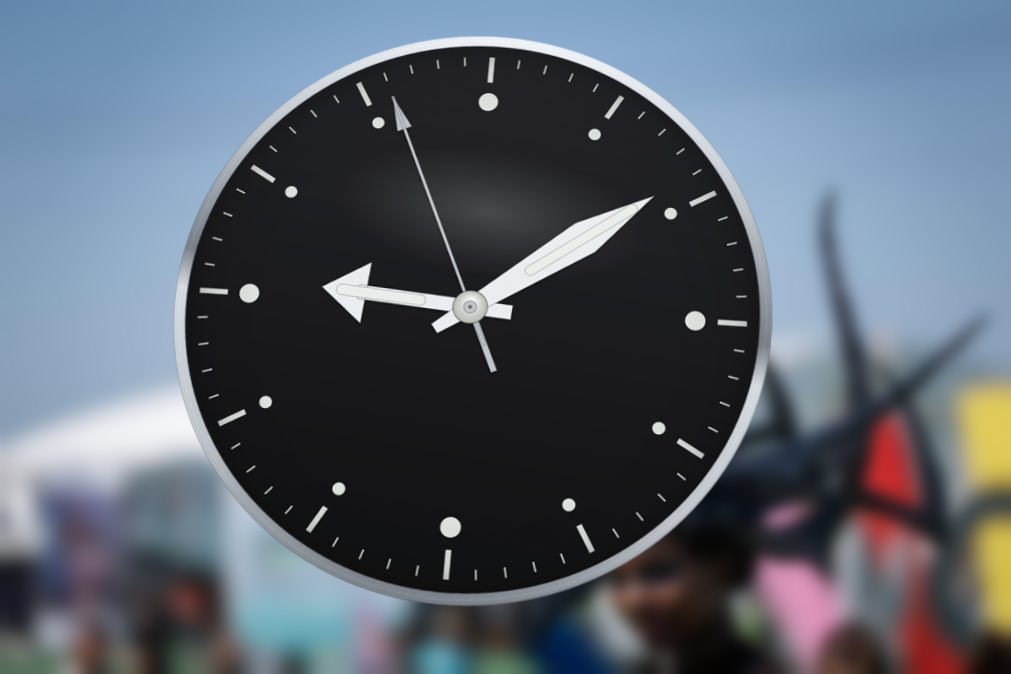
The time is 9:08:56
